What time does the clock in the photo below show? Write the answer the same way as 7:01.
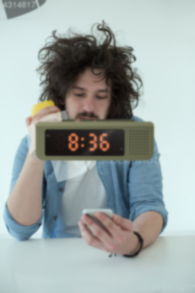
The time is 8:36
